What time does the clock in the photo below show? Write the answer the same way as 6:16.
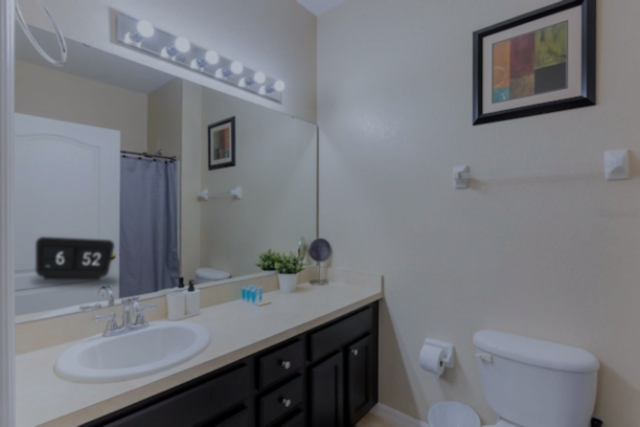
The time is 6:52
